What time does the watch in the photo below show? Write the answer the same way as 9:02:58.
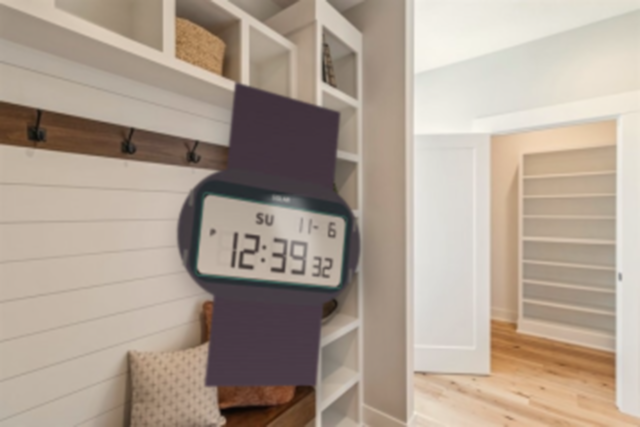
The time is 12:39:32
